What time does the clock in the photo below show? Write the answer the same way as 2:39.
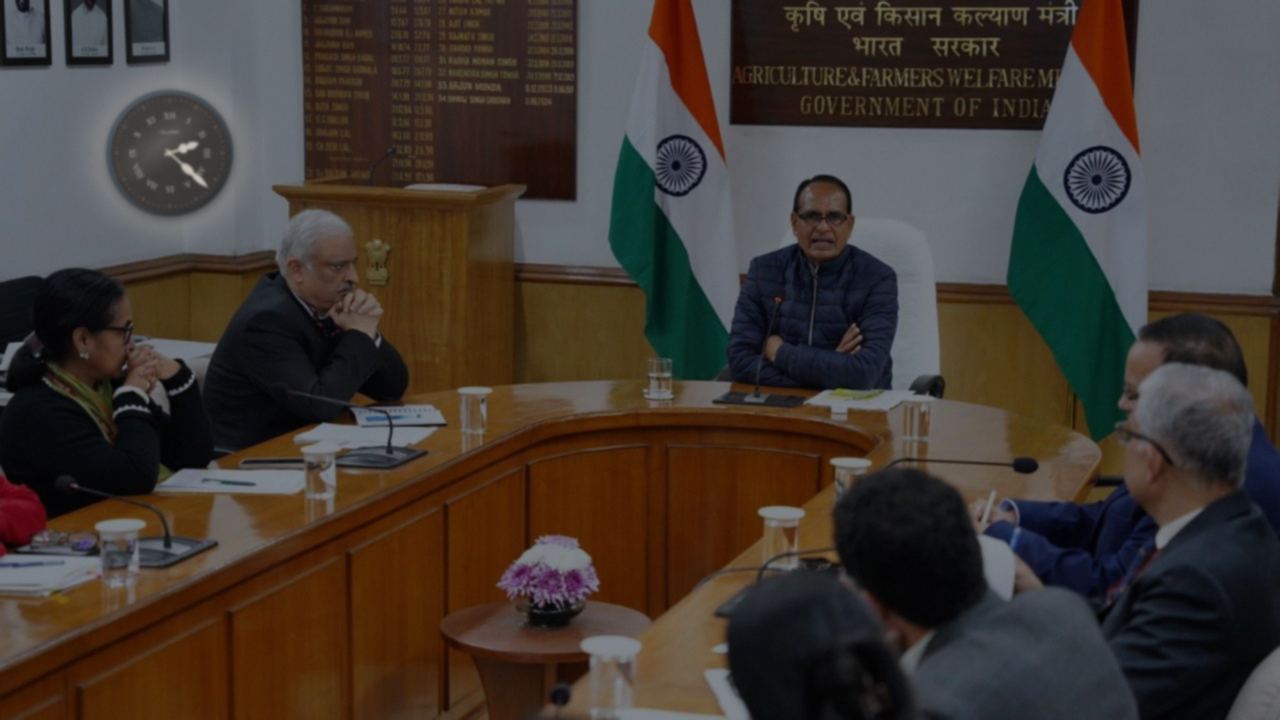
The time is 2:22
